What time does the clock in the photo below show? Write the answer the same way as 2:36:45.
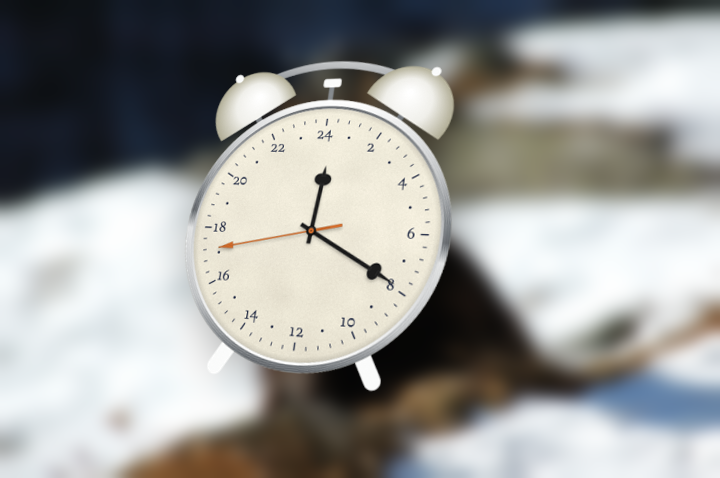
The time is 0:19:43
